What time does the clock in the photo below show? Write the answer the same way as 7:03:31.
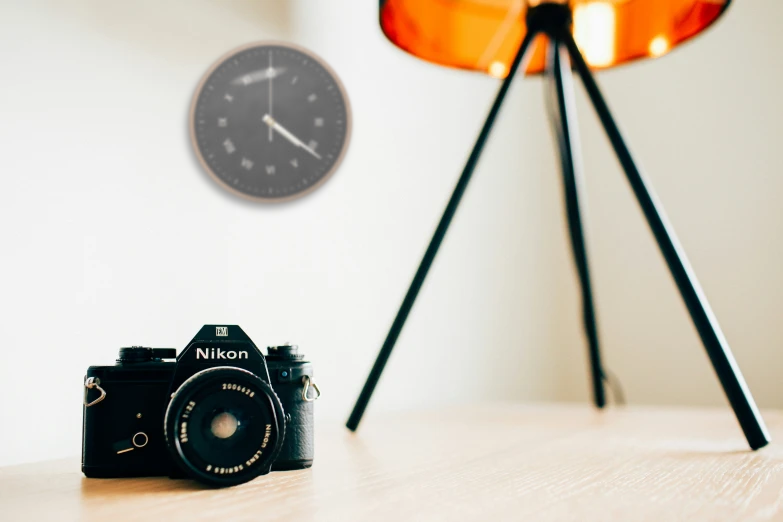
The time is 4:21:00
